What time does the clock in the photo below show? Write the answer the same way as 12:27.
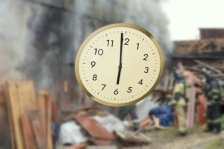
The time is 5:59
